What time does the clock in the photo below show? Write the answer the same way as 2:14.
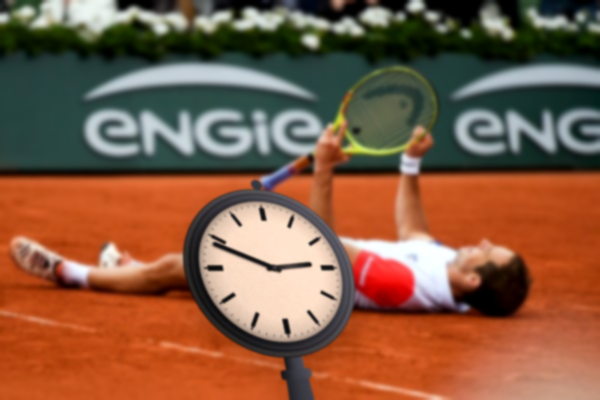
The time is 2:49
